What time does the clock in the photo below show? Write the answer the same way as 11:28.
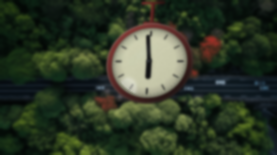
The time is 5:59
